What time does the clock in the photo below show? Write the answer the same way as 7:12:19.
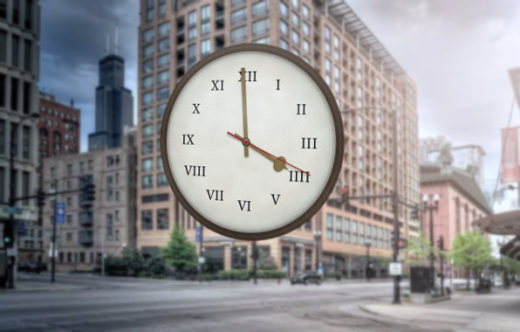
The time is 3:59:19
